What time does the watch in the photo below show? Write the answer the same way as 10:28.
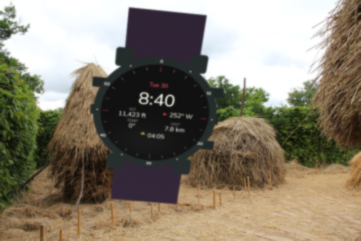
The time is 8:40
